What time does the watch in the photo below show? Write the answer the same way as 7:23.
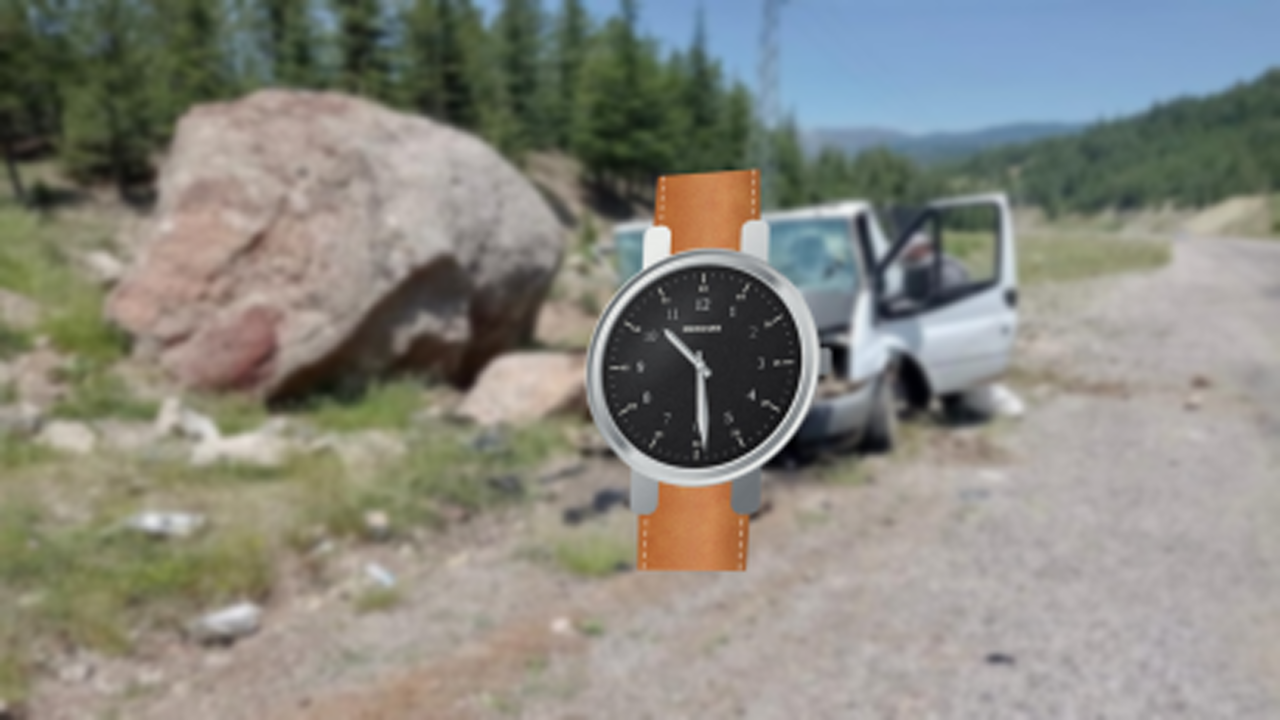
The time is 10:29
